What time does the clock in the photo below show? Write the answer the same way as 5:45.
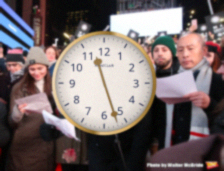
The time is 11:27
